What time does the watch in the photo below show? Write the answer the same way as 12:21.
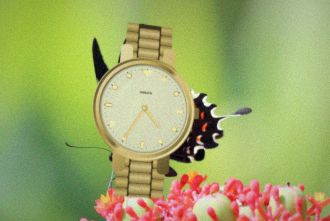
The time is 4:35
